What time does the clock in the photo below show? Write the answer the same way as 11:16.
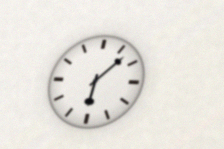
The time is 6:07
